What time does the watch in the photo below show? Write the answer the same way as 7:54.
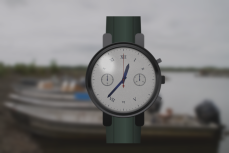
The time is 12:37
